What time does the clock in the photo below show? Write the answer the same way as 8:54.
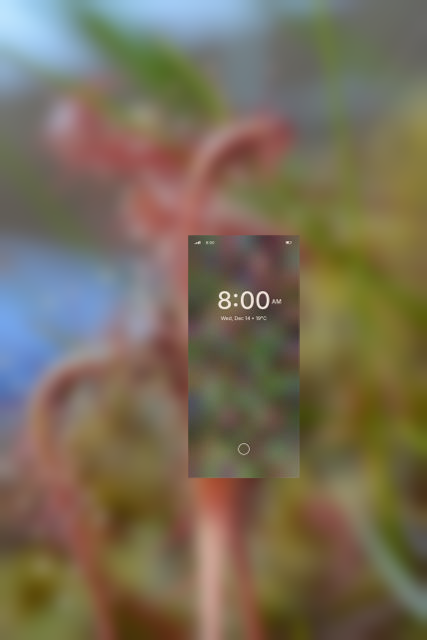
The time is 8:00
